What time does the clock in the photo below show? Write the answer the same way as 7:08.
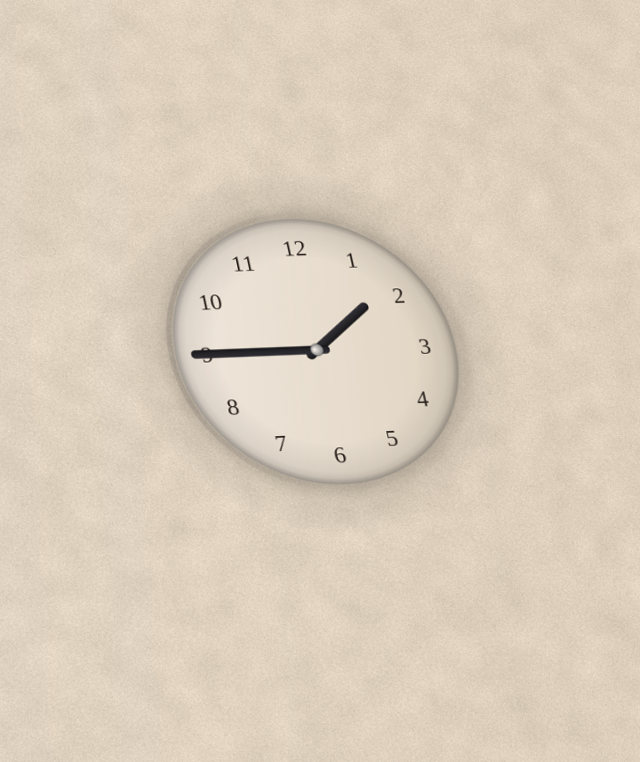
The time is 1:45
